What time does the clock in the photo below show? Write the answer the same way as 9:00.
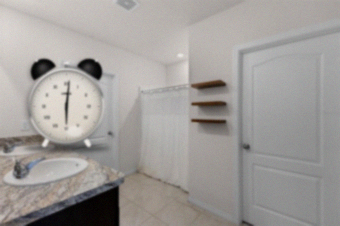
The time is 6:01
